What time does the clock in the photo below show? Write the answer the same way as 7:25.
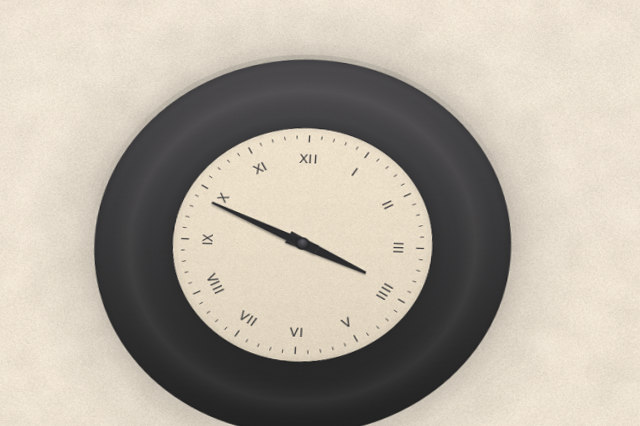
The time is 3:49
